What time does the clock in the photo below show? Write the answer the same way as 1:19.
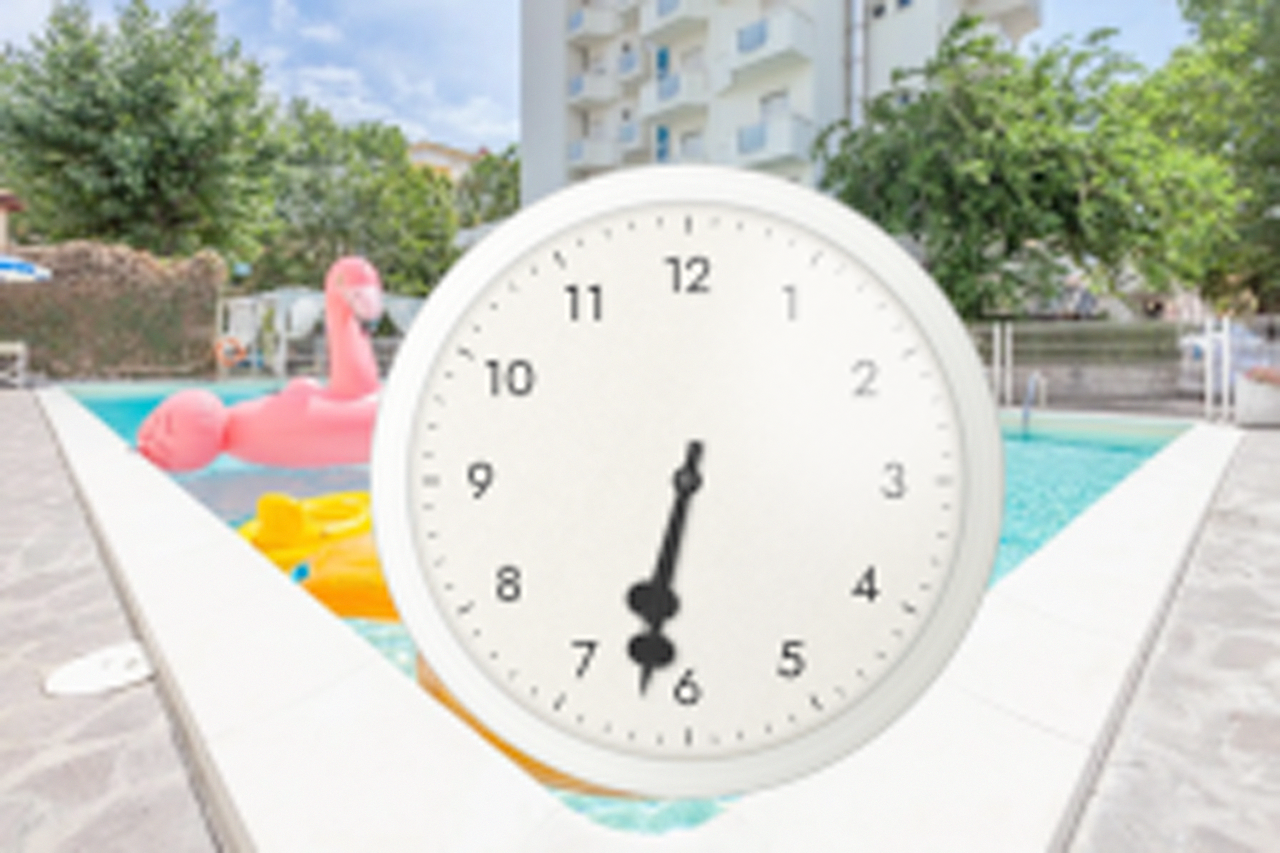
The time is 6:32
